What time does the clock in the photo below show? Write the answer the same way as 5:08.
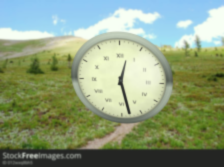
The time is 12:28
